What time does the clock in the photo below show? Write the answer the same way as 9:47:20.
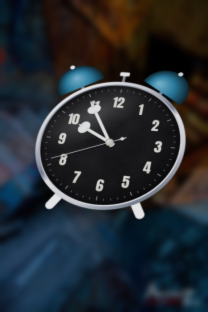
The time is 9:54:41
